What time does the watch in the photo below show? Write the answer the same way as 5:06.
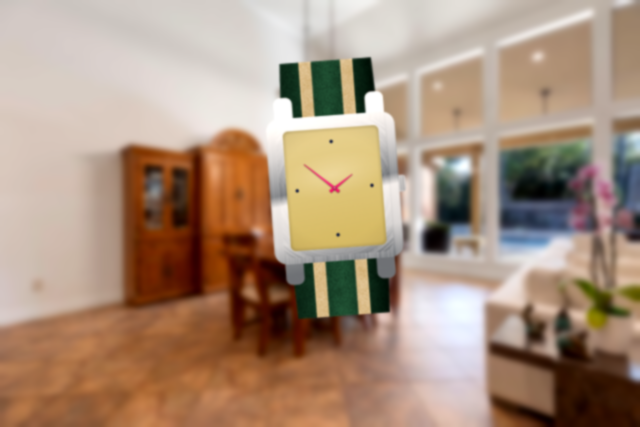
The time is 1:52
